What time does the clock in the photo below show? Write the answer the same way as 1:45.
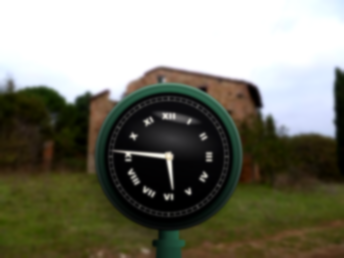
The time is 5:46
